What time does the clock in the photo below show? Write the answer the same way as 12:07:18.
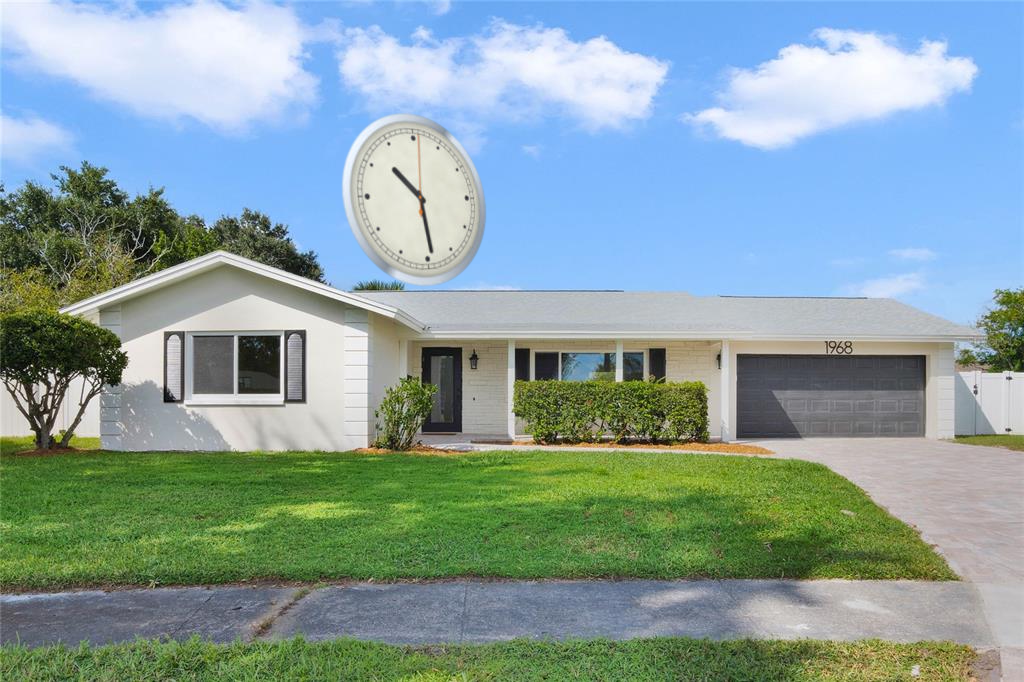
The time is 10:29:01
